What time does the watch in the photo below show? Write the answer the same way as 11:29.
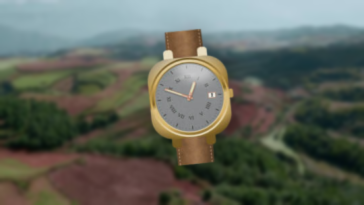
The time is 12:49
